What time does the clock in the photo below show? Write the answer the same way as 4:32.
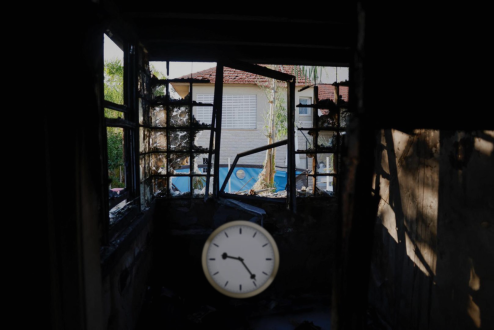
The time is 9:24
